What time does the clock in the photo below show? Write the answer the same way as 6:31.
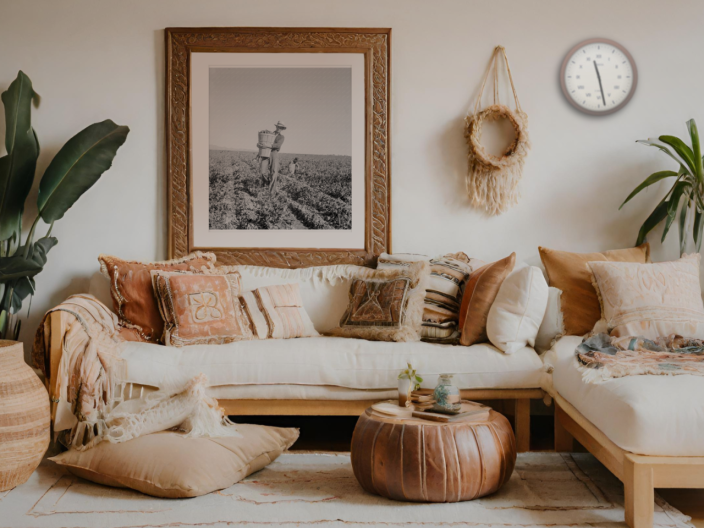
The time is 11:28
